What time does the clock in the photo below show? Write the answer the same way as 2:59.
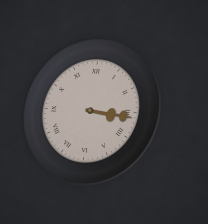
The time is 3:16
